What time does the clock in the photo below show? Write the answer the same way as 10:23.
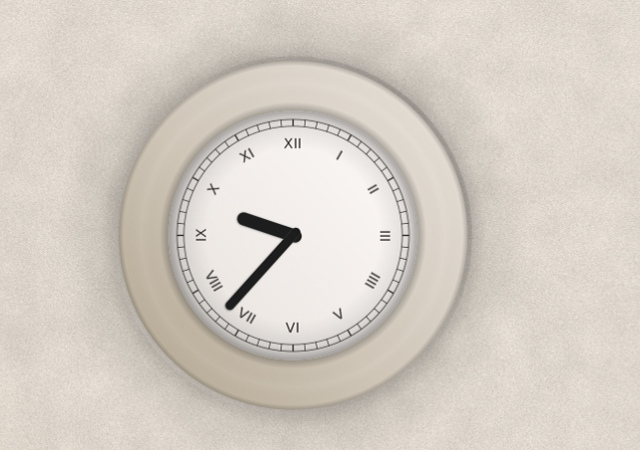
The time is 9:37
